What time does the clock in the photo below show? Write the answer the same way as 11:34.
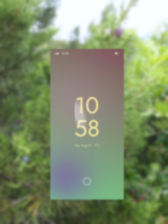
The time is 10:58
